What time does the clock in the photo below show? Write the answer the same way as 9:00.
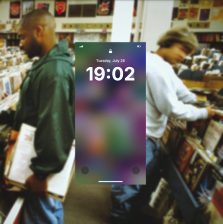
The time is 19:02
